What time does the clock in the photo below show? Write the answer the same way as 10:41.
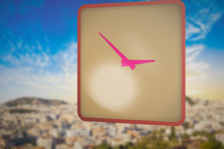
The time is 2:52
